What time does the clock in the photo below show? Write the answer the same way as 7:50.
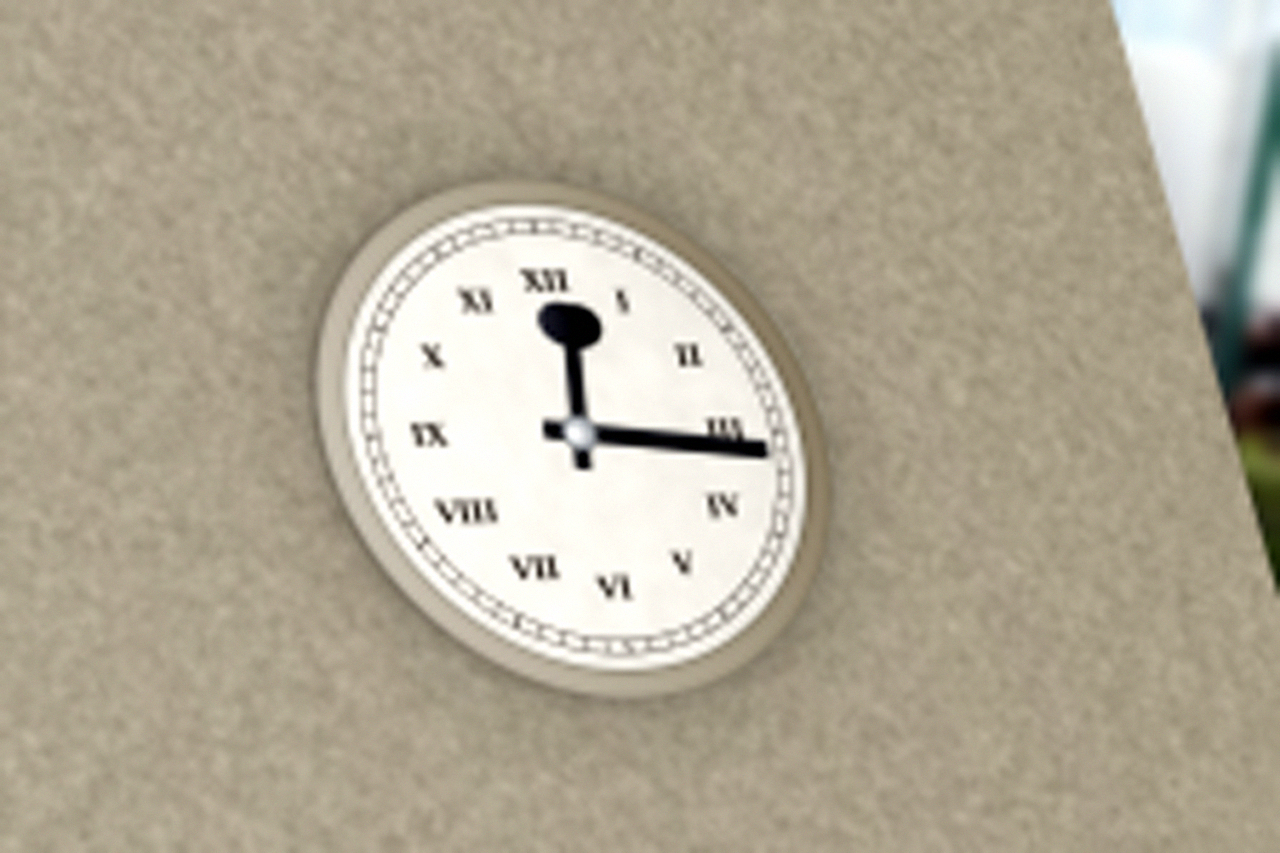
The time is 12:16
